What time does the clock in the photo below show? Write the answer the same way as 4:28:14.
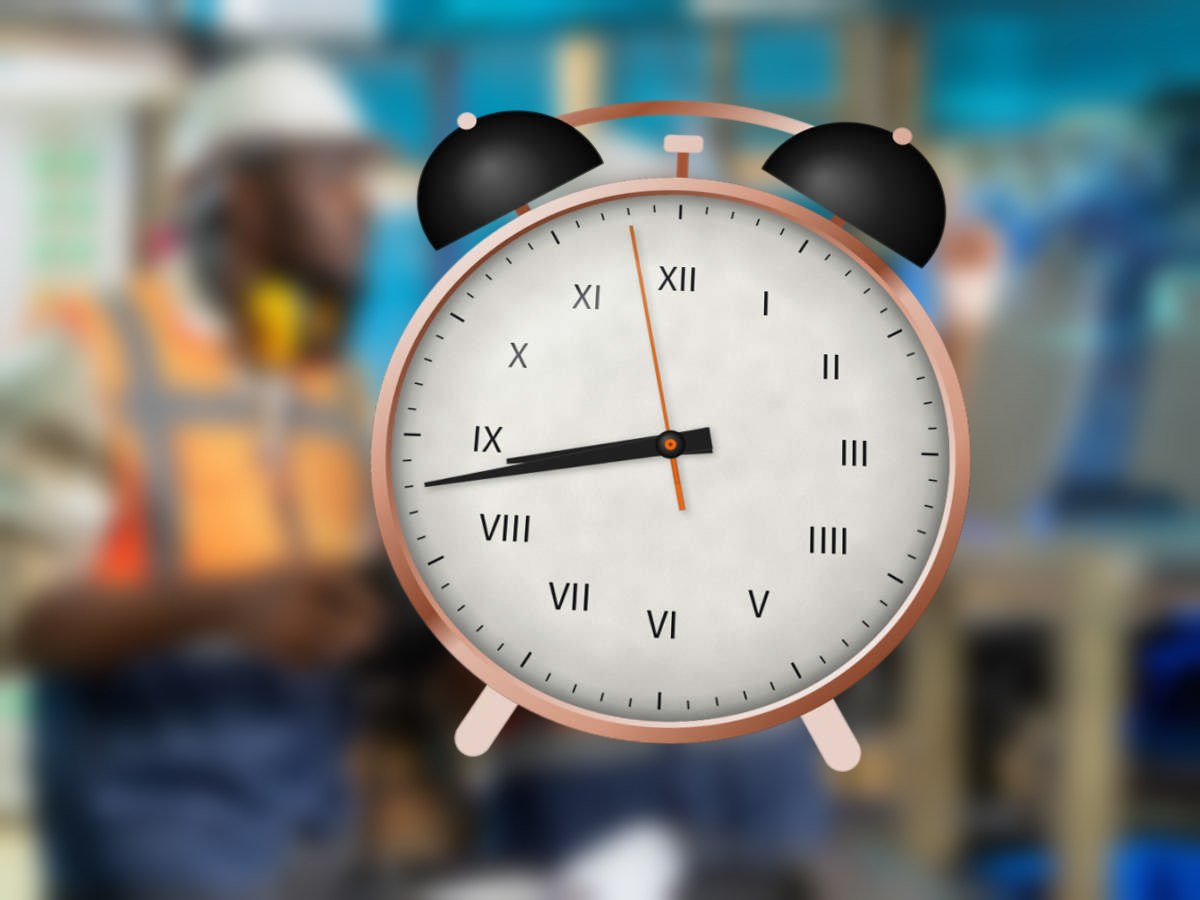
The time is 8:42:58
